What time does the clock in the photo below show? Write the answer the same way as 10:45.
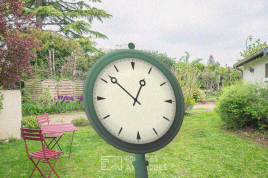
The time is 12:52
